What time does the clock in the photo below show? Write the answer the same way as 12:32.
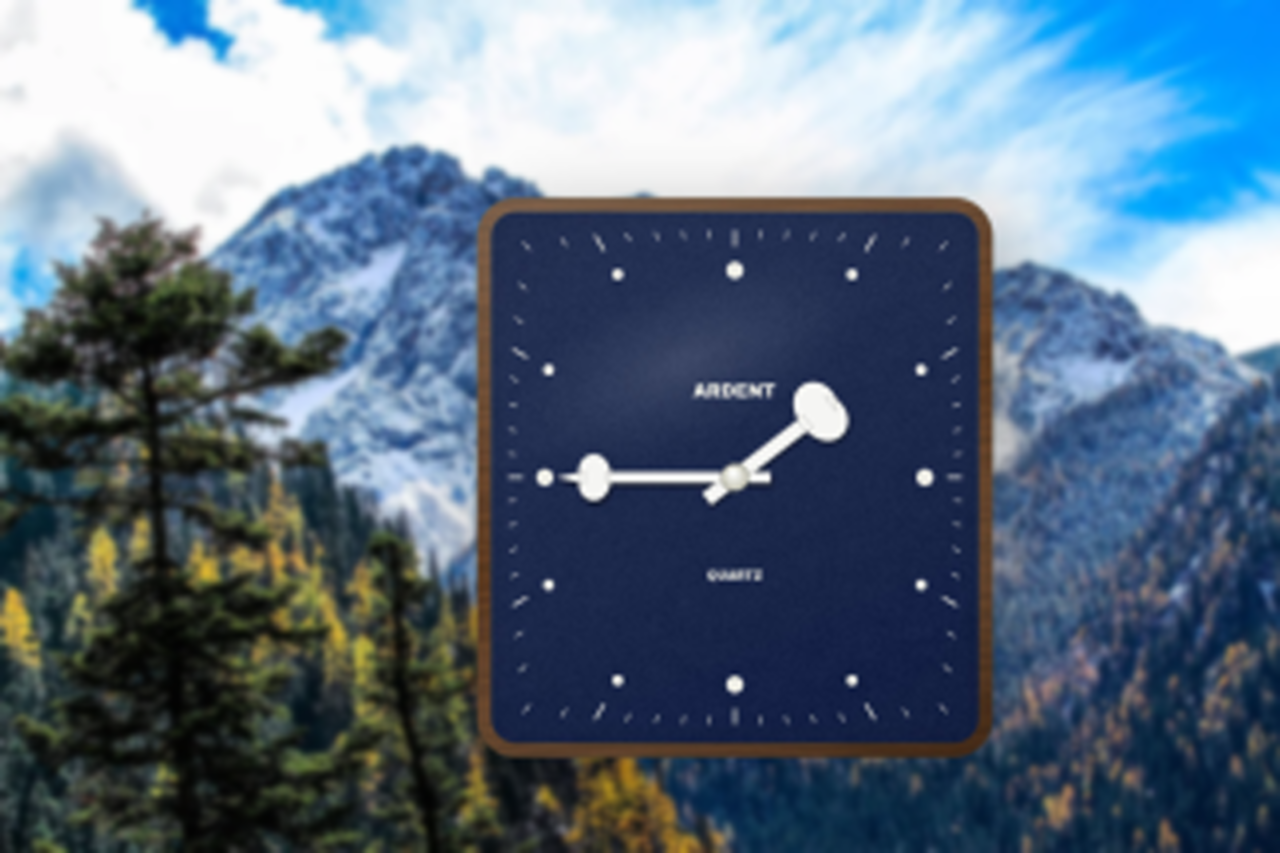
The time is 1:45
